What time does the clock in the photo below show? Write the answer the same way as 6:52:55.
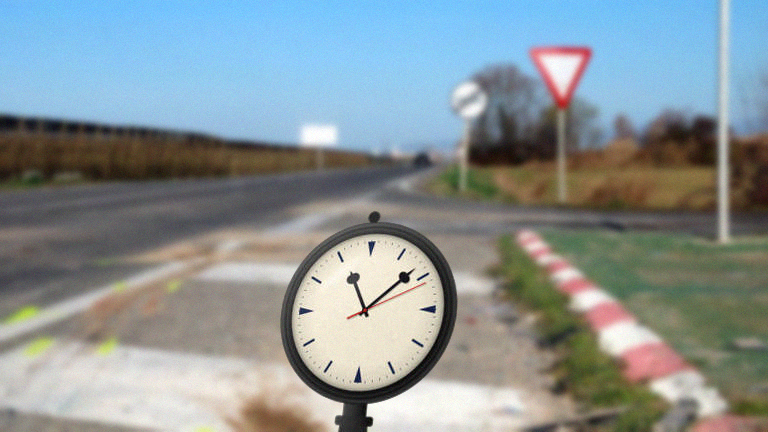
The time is 11:08:11
